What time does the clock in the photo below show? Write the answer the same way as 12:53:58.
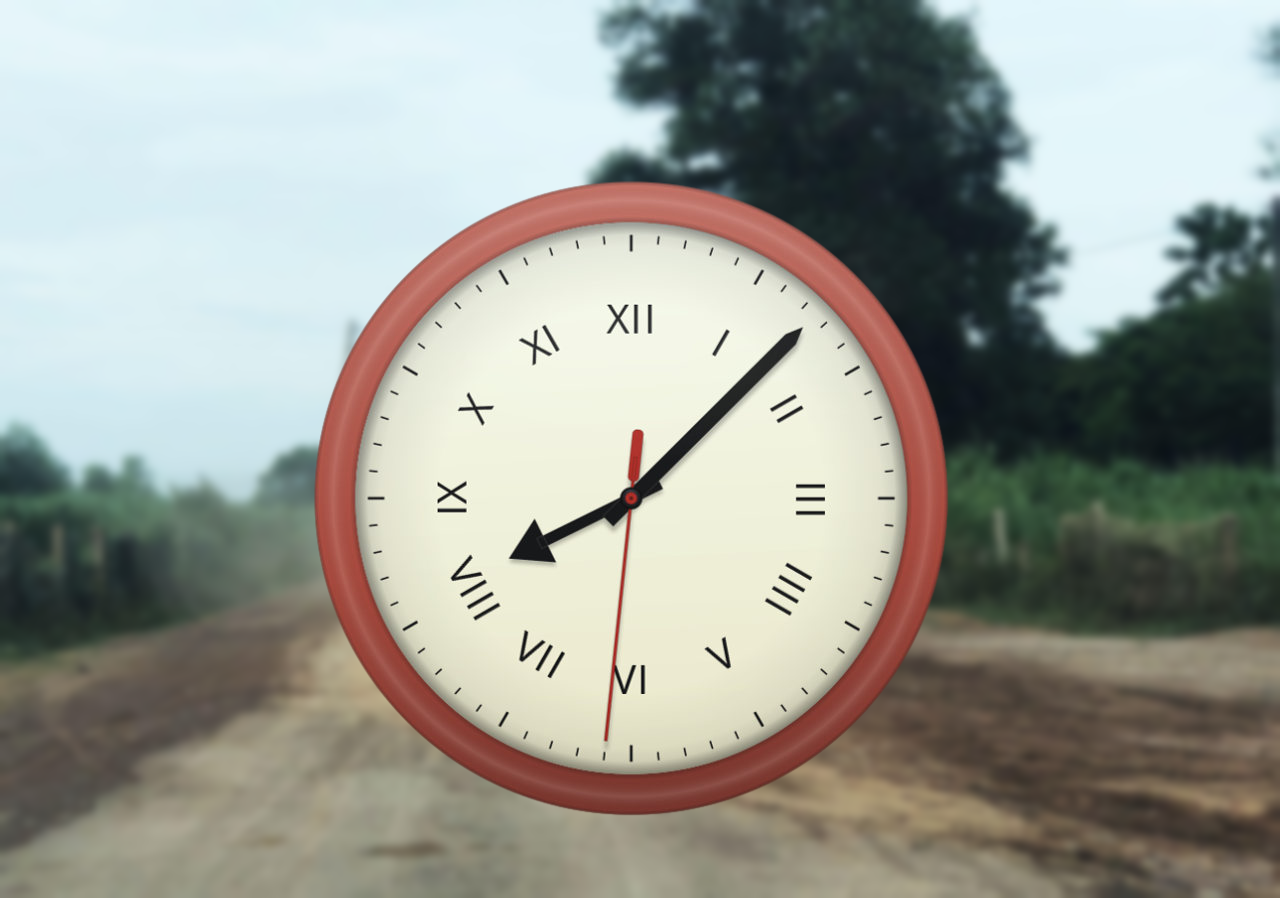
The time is 8:07:31
